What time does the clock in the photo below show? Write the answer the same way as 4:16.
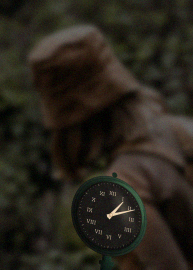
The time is 1:11
